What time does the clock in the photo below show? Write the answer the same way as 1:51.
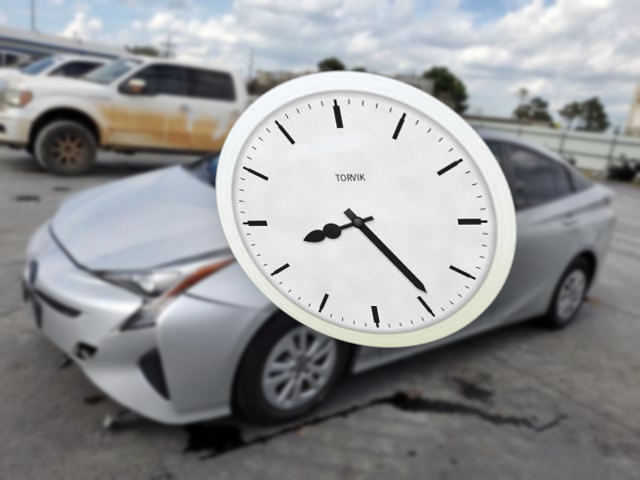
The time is 8:24
